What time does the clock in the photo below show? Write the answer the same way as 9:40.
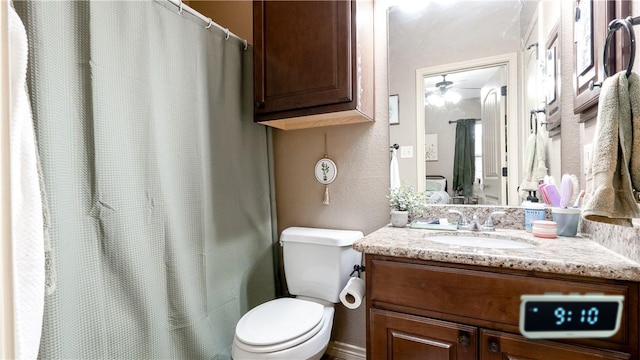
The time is 9:10
